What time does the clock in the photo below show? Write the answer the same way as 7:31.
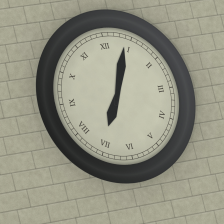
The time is 7:04
